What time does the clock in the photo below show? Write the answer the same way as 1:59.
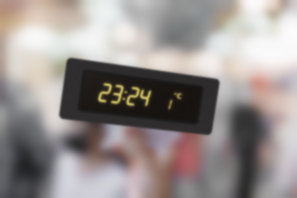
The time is 23:24
